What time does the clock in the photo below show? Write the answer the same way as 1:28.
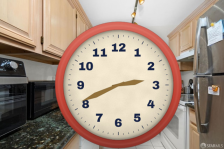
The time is 2:41
